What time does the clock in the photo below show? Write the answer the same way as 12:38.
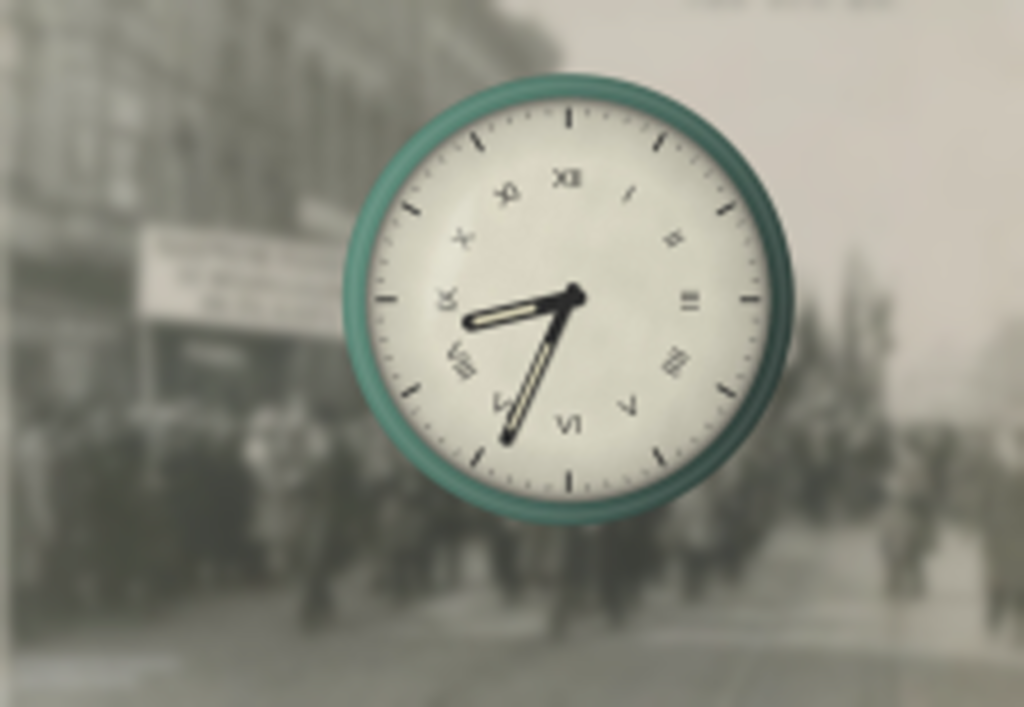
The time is 8:34
